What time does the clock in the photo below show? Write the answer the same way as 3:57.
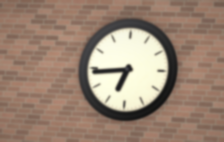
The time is 6:44
